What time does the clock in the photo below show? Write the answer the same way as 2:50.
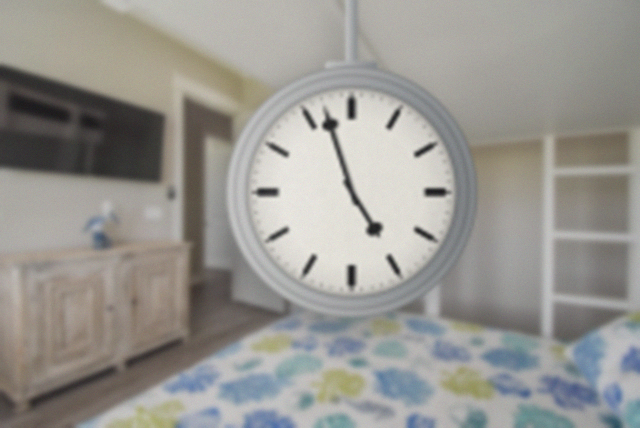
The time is 4:57
